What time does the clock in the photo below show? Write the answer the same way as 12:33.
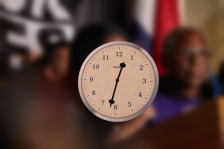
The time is 12:32
